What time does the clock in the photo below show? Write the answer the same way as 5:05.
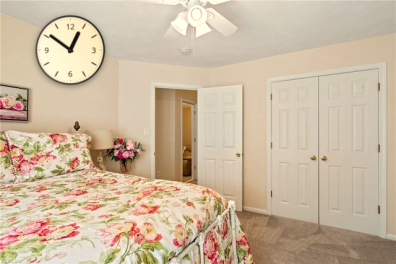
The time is 12:51
